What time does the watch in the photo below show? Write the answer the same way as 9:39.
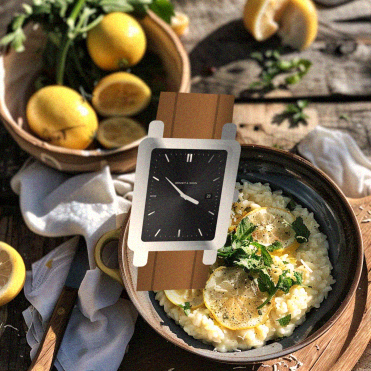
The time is 3:52
